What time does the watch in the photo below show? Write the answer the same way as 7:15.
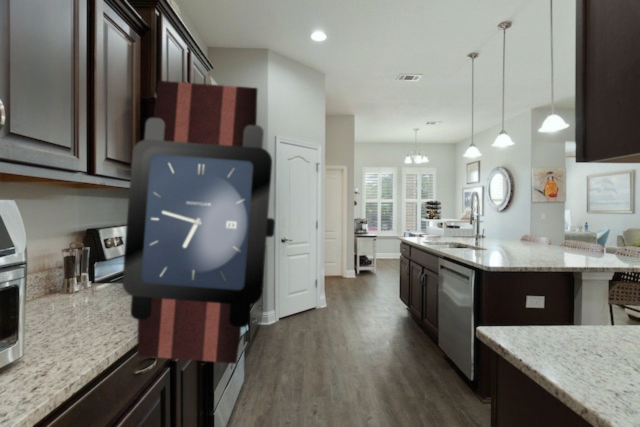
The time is 6:47
